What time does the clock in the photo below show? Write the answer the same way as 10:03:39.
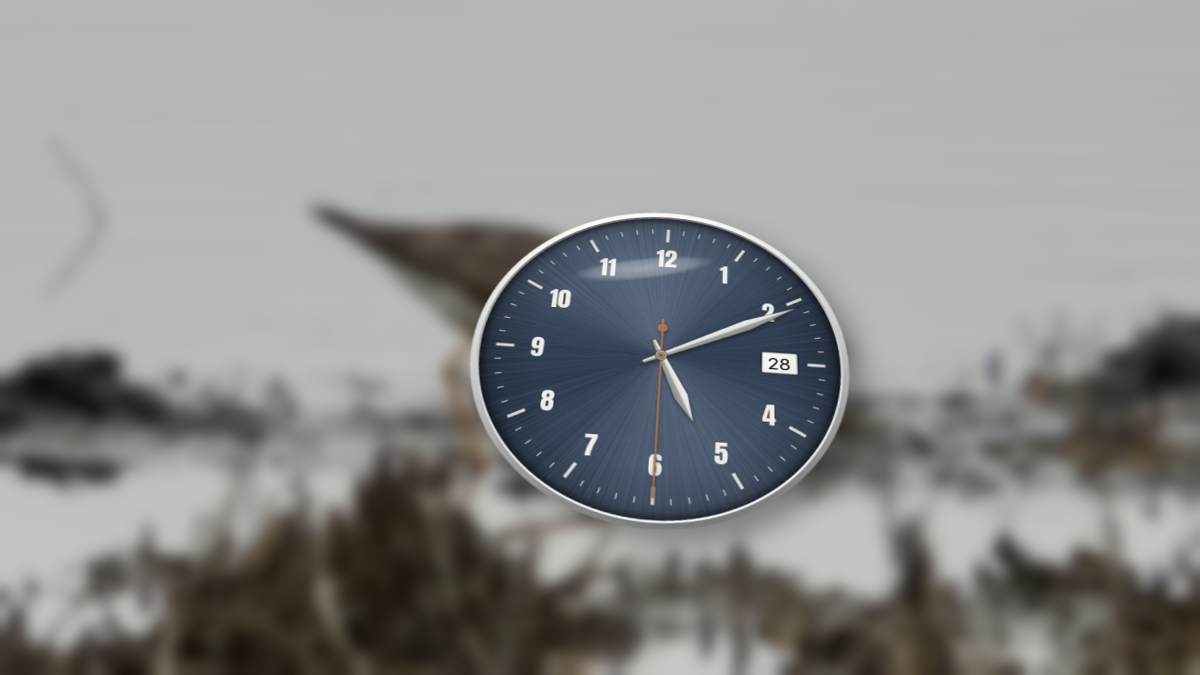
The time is 5:10:30
